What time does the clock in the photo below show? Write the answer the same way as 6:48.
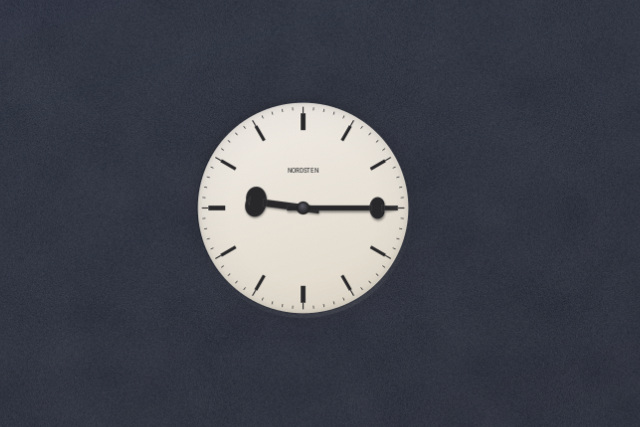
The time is 9:15
